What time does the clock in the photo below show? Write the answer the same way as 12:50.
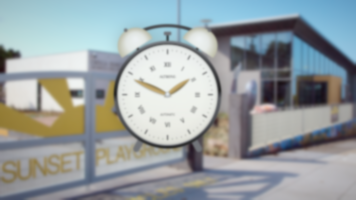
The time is 1:49
